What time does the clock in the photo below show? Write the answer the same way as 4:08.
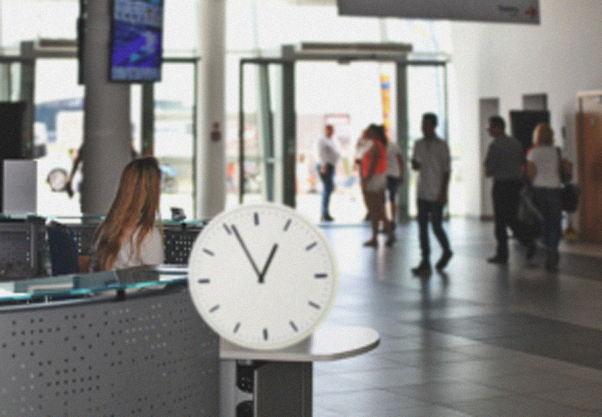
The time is 12:56
